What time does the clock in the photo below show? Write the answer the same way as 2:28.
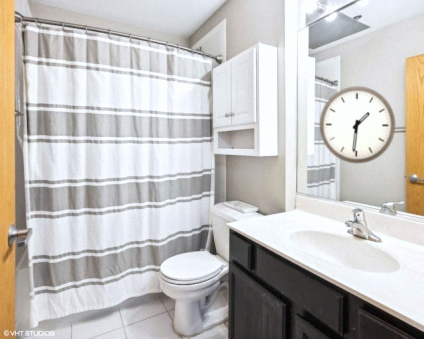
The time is 1:31
